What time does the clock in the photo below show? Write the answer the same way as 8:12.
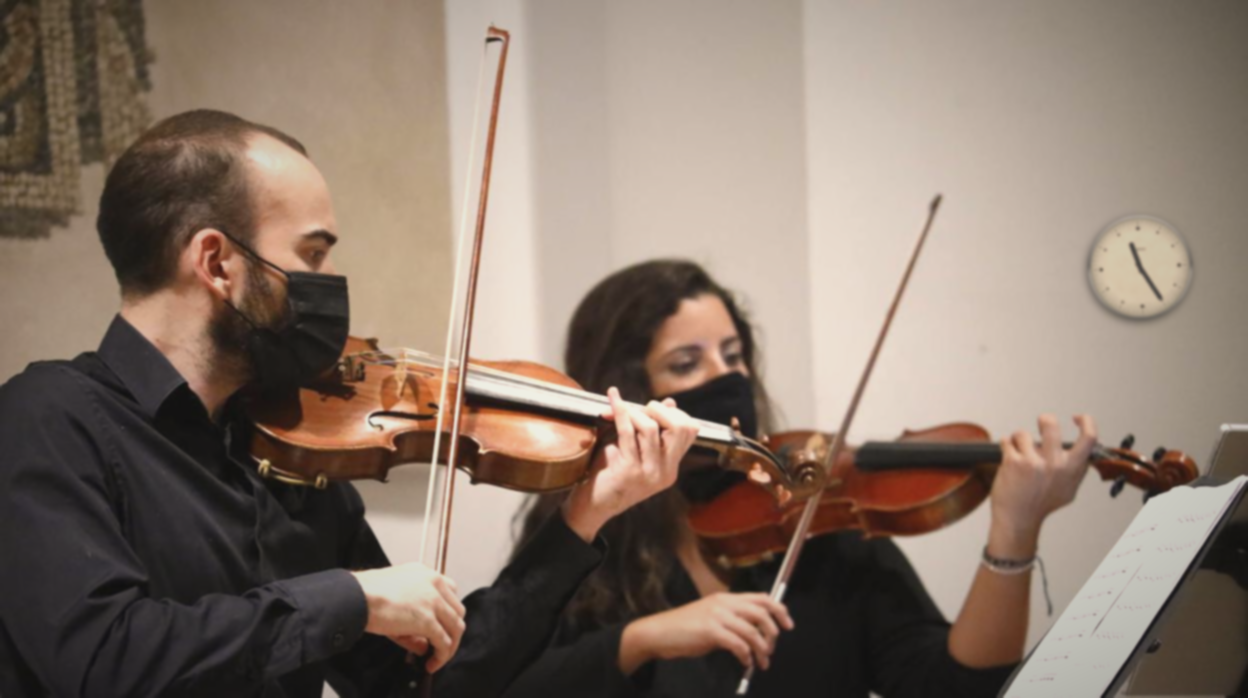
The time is 11:25
